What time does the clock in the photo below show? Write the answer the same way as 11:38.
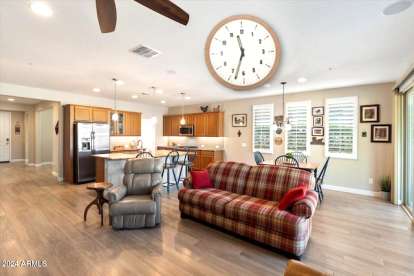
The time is 11:33
